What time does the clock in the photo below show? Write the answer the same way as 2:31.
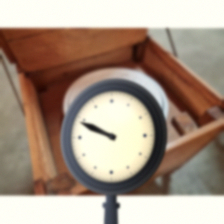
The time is 9:49
